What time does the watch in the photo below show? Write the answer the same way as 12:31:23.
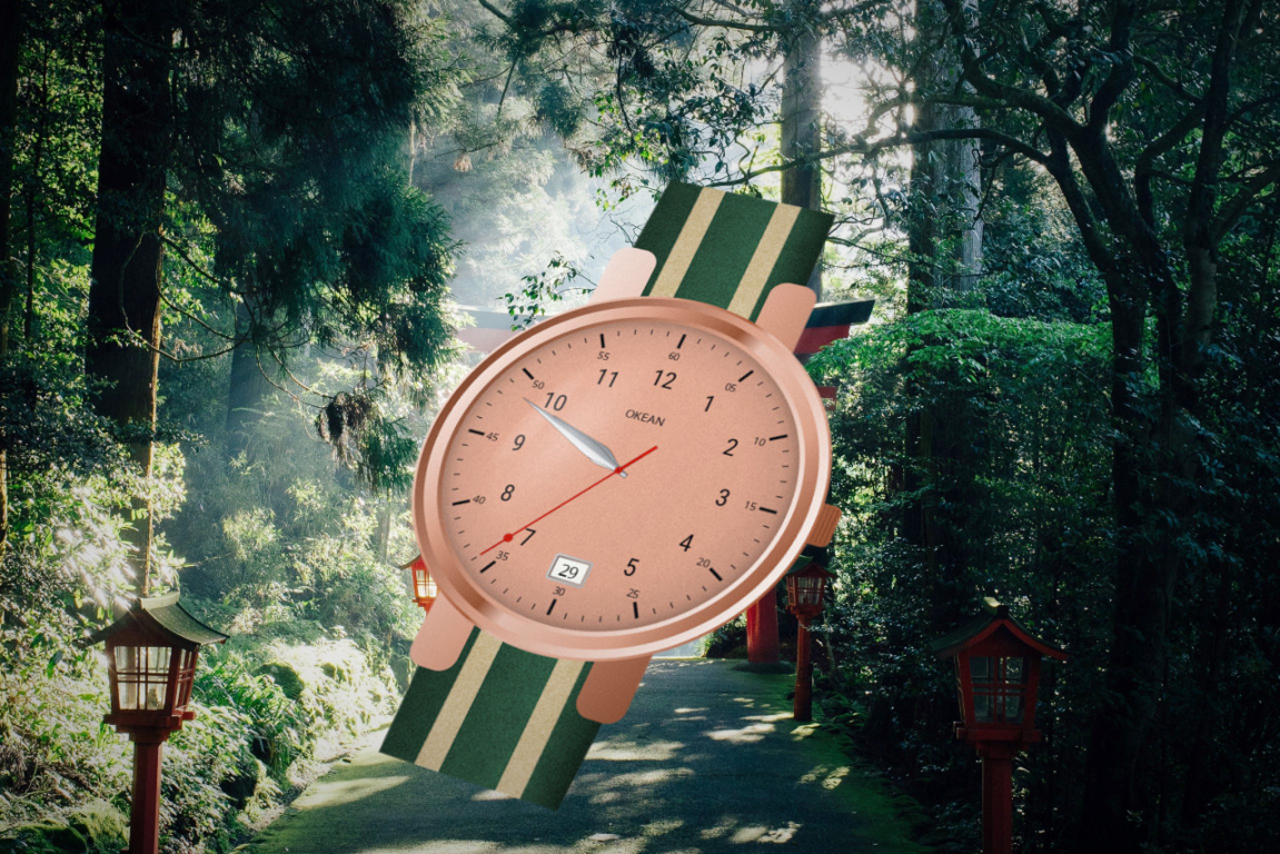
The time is 9:48:36
